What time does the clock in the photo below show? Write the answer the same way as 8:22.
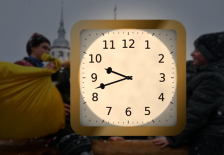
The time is 9:42
